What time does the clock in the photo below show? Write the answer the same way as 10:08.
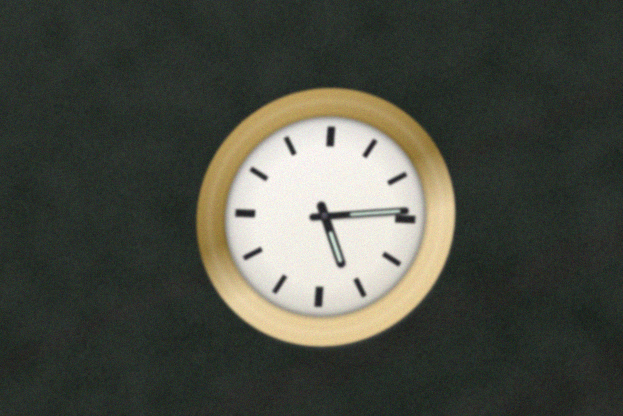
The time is 5:14
